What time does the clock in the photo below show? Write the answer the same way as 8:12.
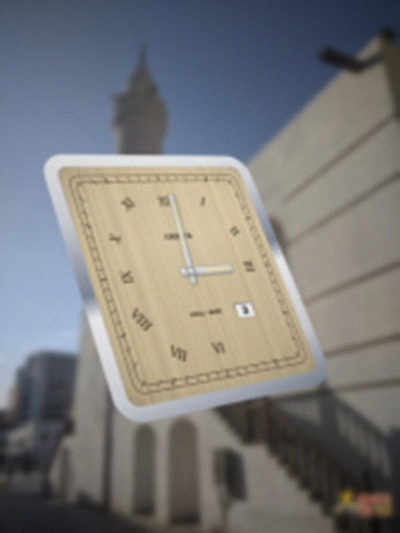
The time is 3:01
